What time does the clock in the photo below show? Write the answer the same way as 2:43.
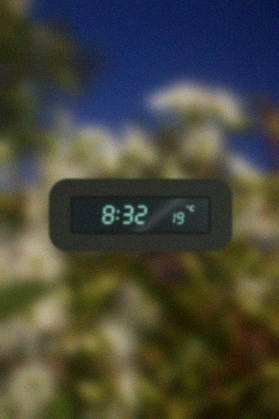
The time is 8:32
